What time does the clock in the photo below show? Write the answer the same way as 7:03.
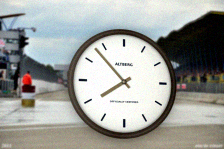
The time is 7:53
